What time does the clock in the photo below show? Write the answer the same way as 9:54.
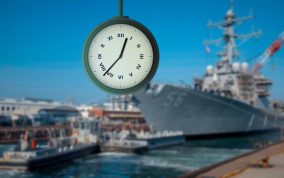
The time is 12:37
